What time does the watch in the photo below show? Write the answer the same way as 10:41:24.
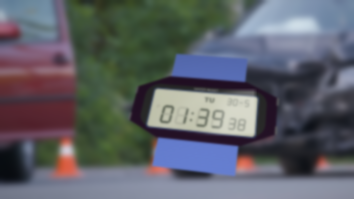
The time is 1:39:38
